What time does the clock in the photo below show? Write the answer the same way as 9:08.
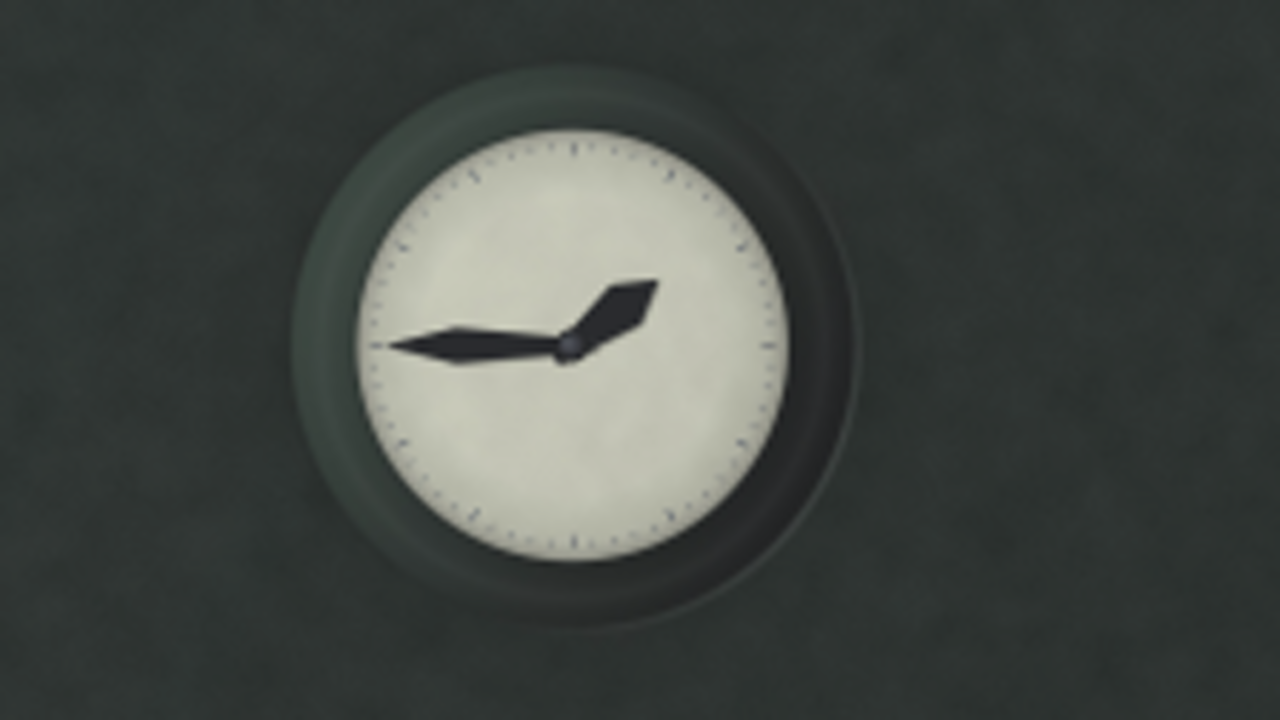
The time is 1:45
